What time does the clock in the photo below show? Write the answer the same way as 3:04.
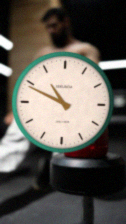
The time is 10:49
